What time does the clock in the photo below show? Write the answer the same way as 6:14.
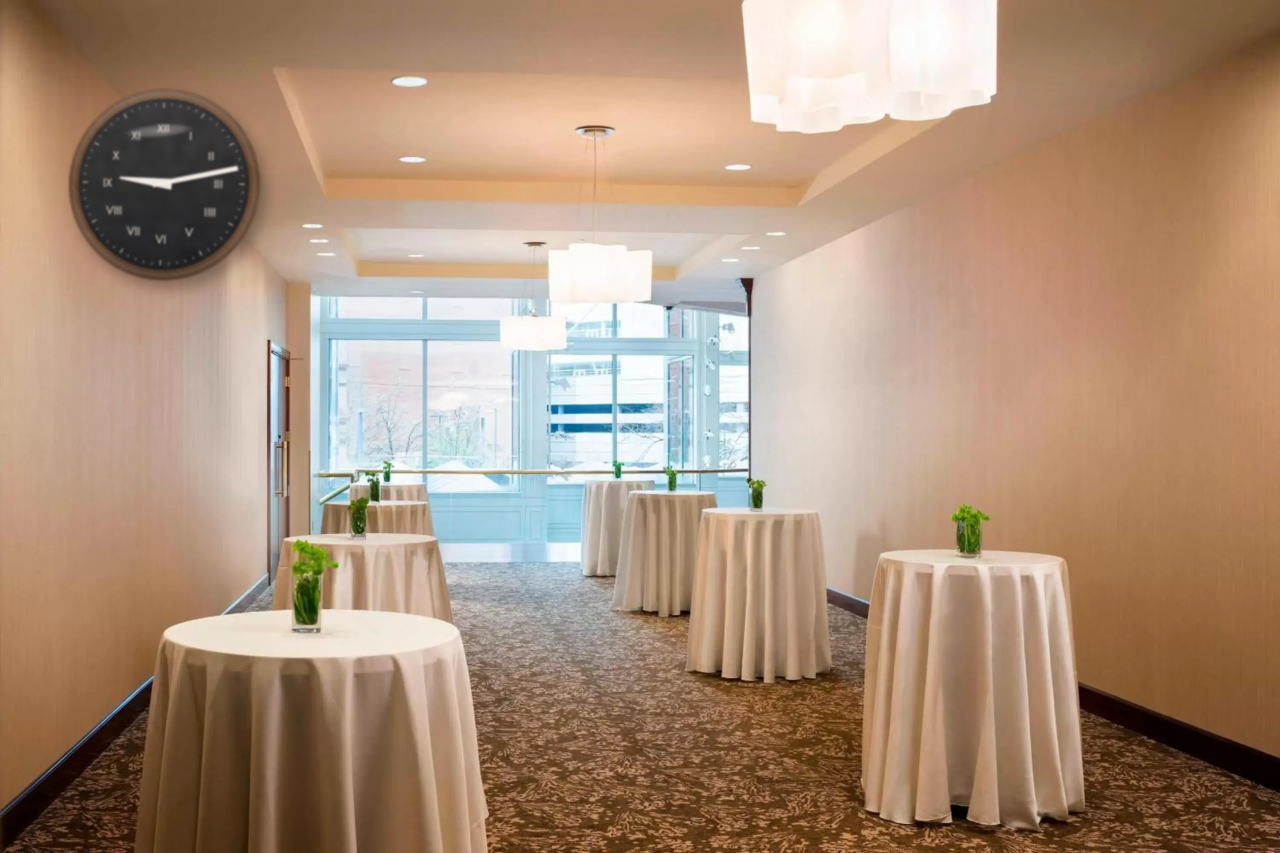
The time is 9:13
